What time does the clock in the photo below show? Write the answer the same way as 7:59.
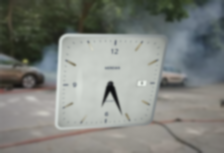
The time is 6:26
